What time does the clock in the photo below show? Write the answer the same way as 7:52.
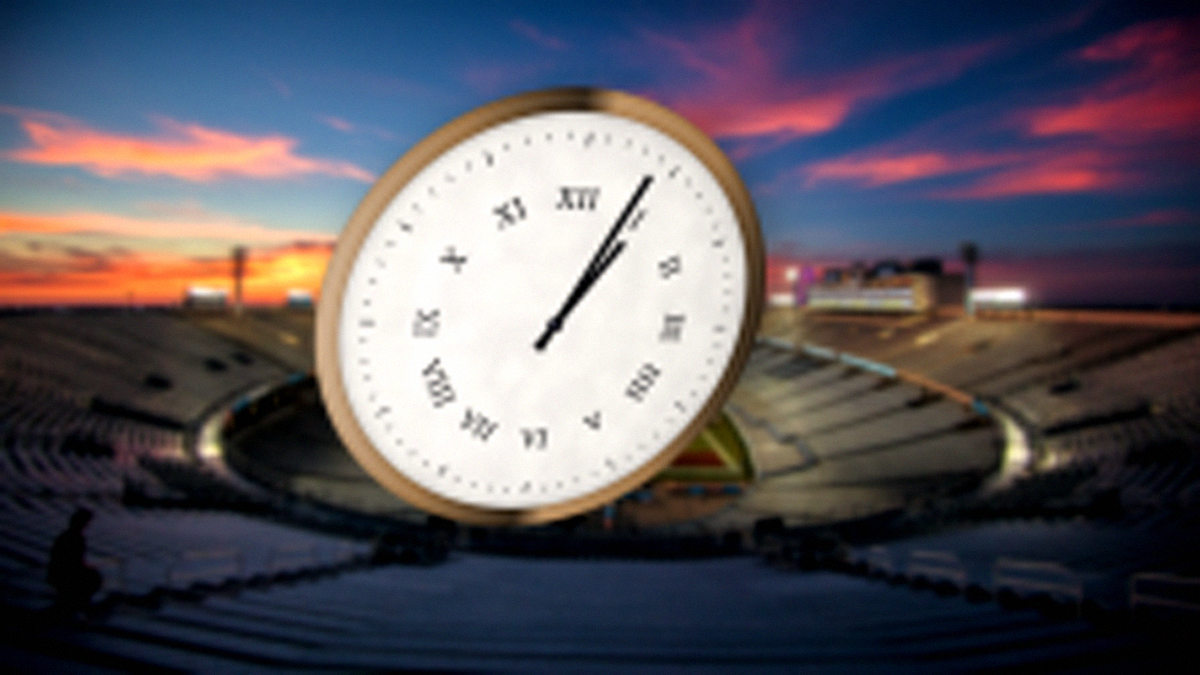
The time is 1:04
